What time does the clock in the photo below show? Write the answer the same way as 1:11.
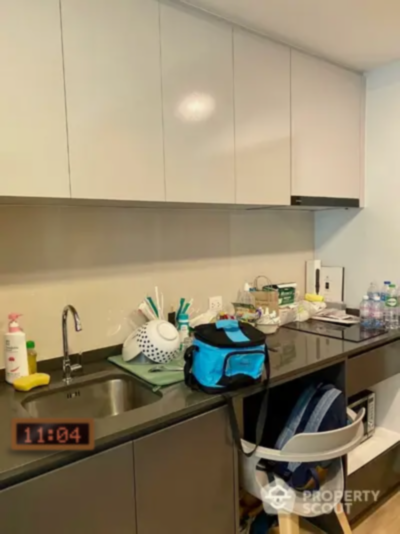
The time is 11:04
